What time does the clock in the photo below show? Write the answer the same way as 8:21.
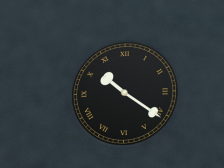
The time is 10:21
